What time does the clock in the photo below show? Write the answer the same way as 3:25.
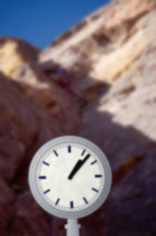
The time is 1:07
